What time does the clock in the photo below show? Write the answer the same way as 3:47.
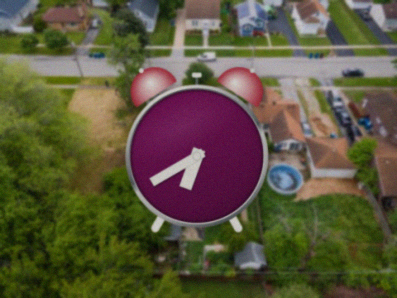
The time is 6:40
